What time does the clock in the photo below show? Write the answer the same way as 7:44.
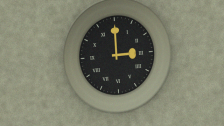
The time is 3:00
